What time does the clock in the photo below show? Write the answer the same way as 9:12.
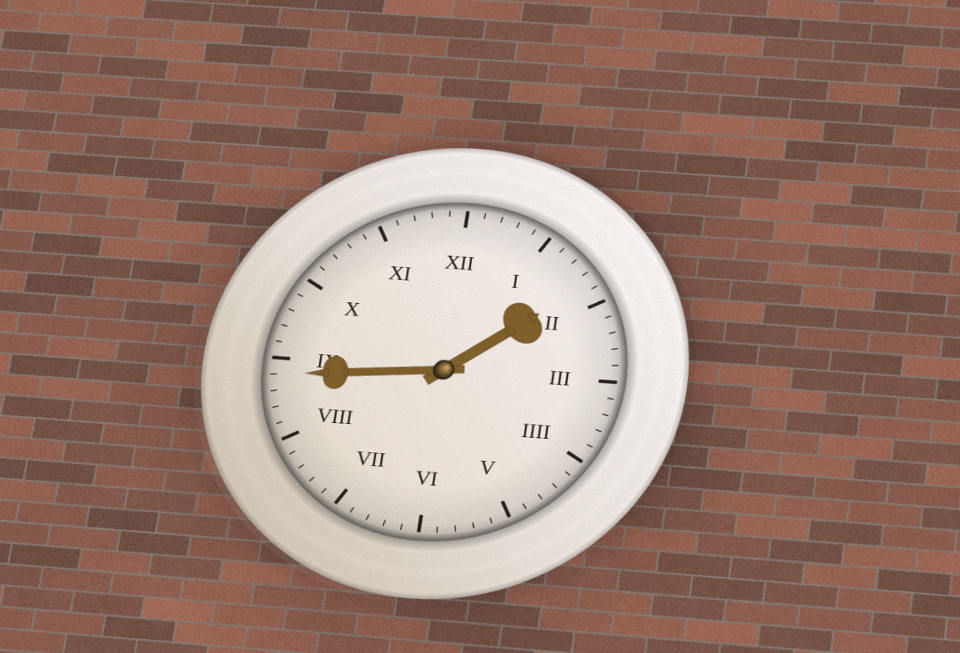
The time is 1:44
